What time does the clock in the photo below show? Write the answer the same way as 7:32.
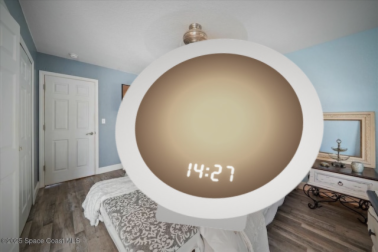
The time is 14:27
